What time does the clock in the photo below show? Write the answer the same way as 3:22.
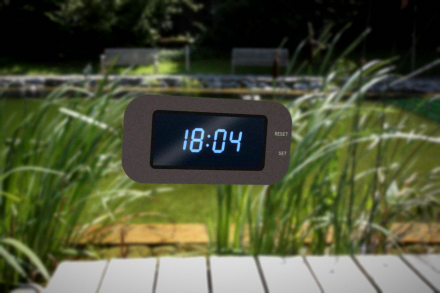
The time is 18:04
